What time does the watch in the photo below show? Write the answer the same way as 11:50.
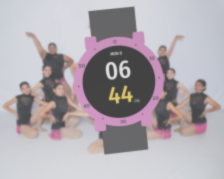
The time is 6:44
